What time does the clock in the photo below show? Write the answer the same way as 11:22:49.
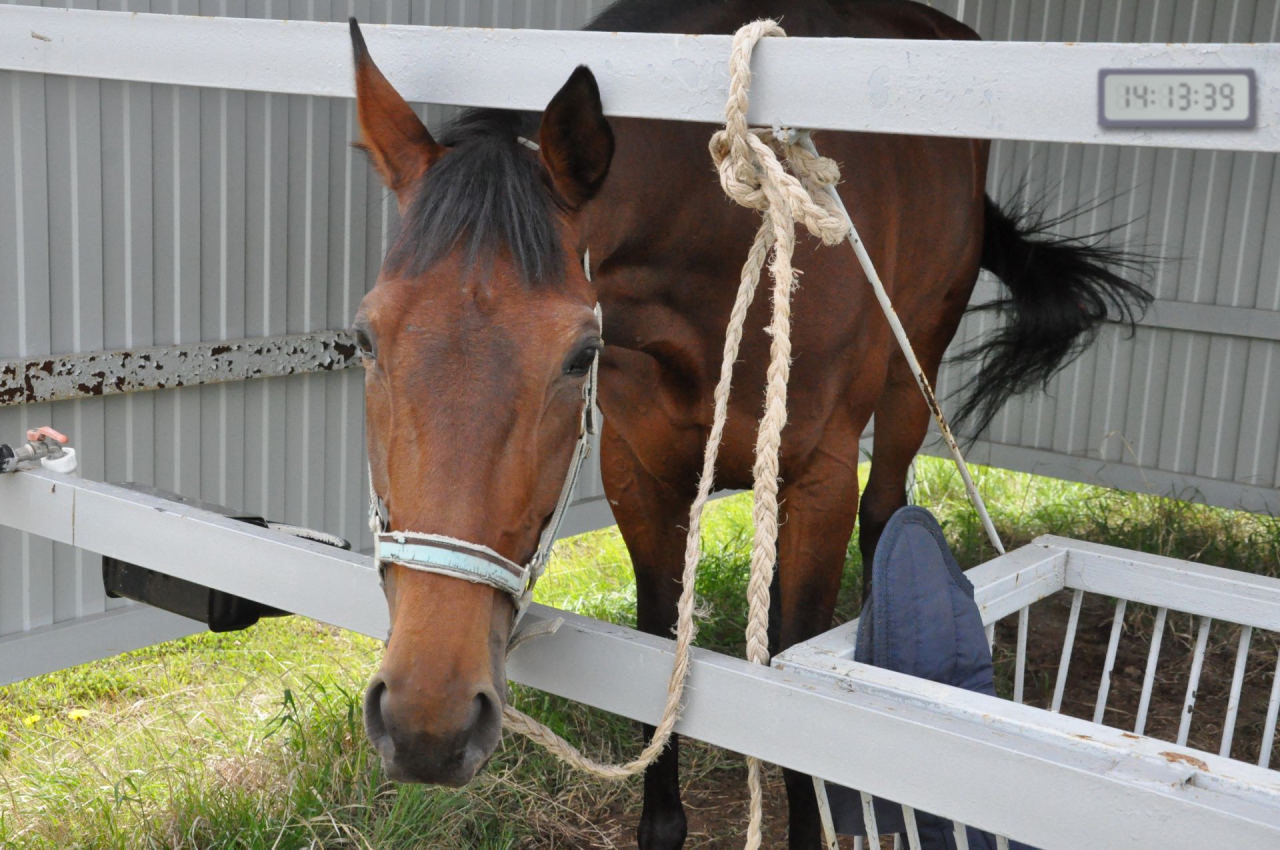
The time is 14:13:39
